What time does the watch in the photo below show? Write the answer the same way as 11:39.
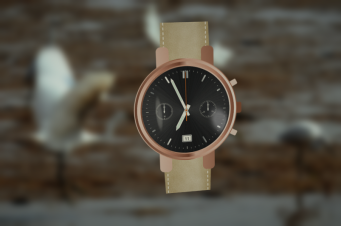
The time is 6:56
